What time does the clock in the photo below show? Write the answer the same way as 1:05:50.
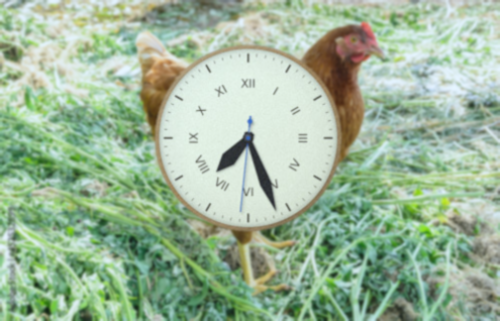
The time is 7:26:31
